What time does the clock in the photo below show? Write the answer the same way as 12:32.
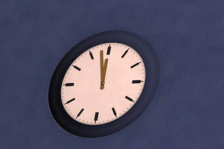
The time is 11:58
